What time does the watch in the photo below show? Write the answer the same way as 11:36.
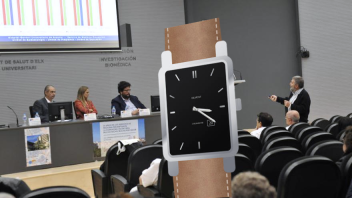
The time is 3:21
